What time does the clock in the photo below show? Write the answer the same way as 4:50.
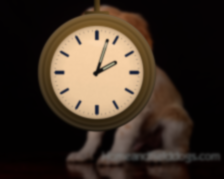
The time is 2:03
